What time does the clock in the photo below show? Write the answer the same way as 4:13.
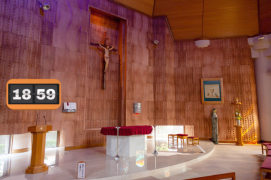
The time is 18:59
